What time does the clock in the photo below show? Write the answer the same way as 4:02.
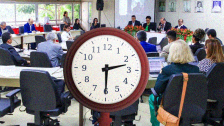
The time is 2:30
